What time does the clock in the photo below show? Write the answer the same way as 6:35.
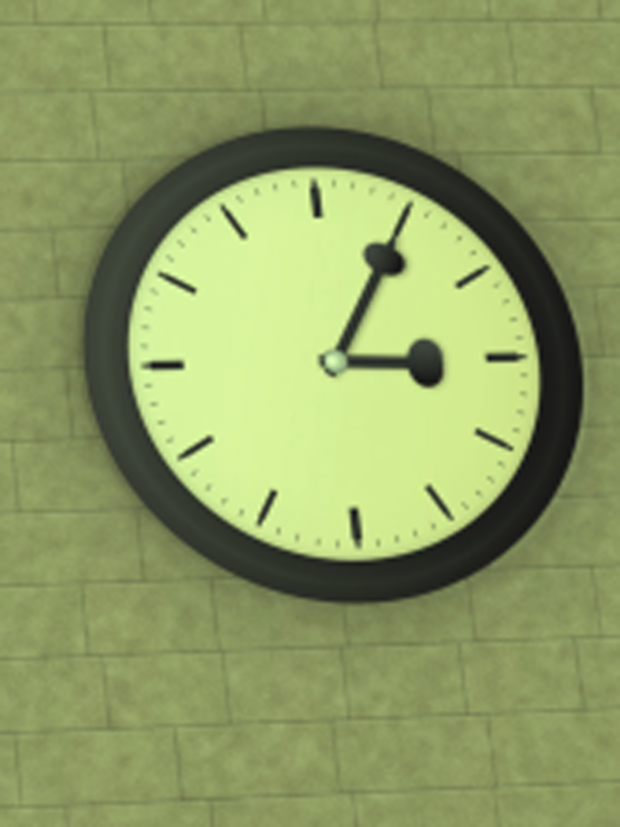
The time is 3:05
